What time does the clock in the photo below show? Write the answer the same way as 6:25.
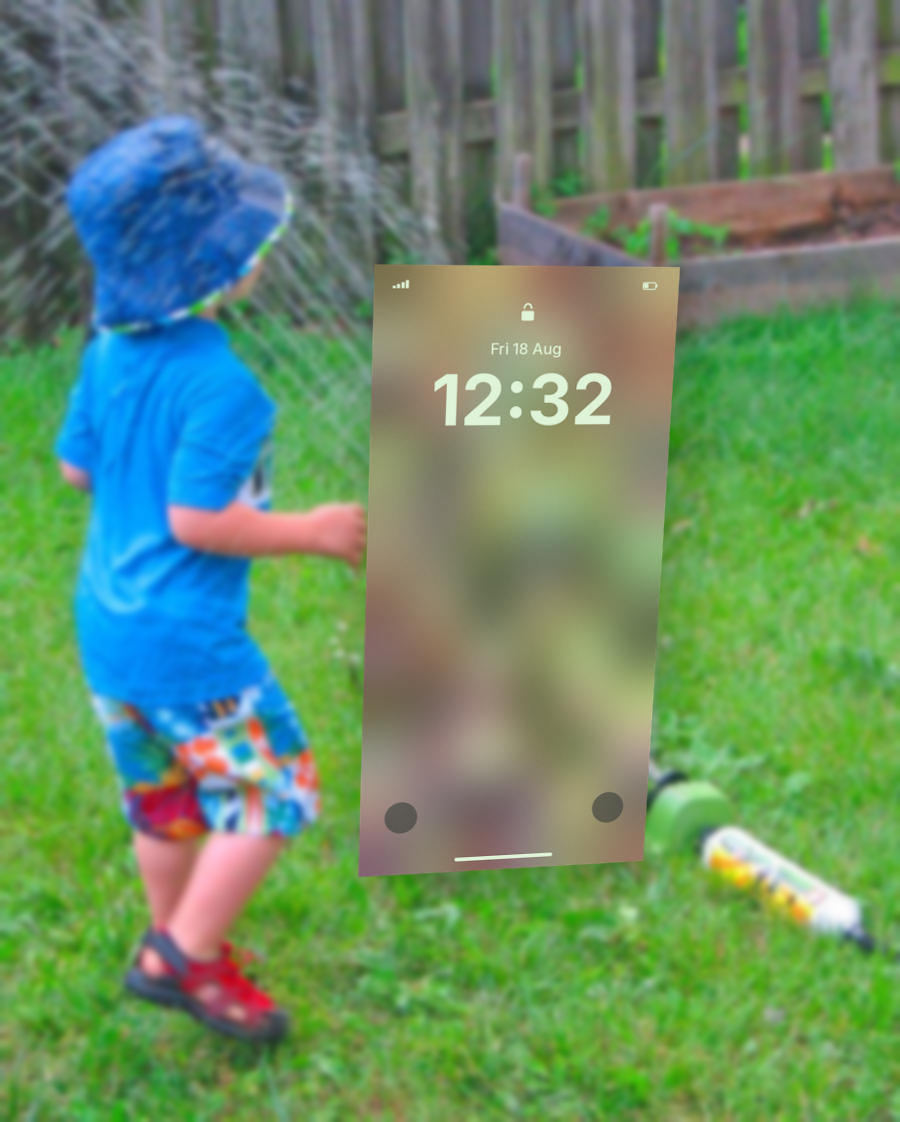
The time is 12:32
